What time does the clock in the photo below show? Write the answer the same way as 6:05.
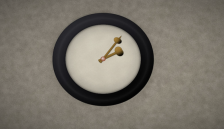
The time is 2:06
